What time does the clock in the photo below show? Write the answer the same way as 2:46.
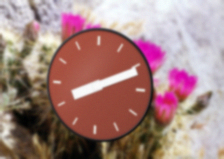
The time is 8:11
